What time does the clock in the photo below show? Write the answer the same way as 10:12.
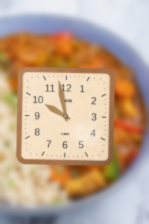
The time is 9:58
